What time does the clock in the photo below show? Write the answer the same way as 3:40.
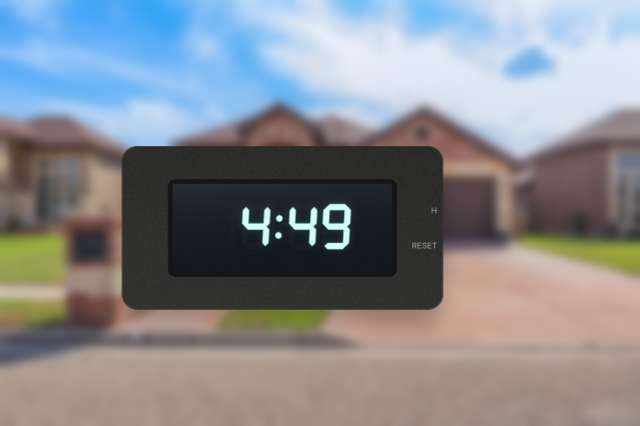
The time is 4:49
